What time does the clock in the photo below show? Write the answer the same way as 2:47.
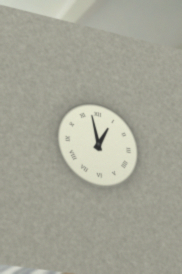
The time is 12:58
